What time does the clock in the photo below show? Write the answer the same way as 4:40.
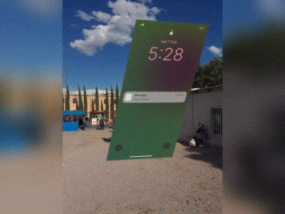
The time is 5:28
